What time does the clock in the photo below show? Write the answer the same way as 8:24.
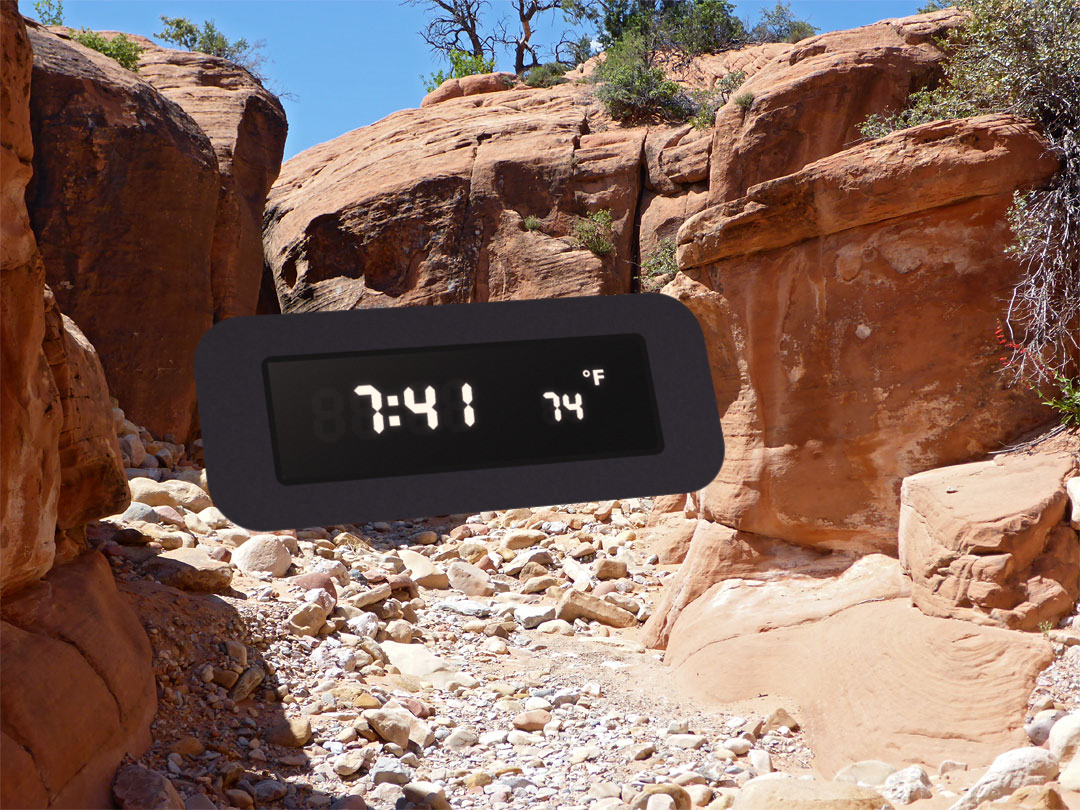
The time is 7:41
